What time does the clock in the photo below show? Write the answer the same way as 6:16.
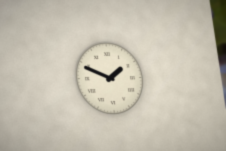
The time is 1:49
